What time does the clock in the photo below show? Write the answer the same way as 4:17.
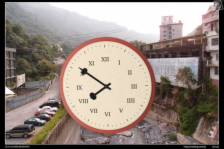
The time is 7:51
